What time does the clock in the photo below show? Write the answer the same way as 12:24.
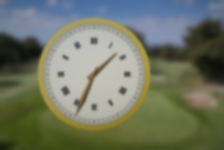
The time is 1:34
